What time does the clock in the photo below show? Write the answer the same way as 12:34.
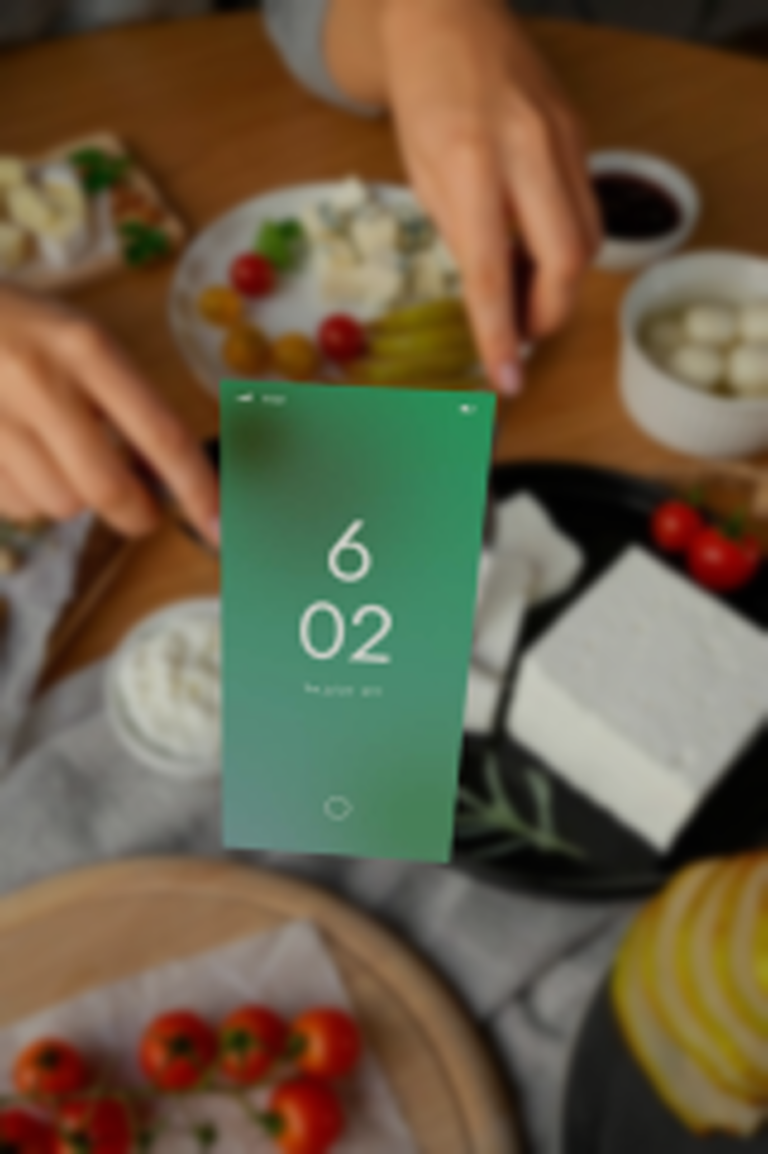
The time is 6:02
